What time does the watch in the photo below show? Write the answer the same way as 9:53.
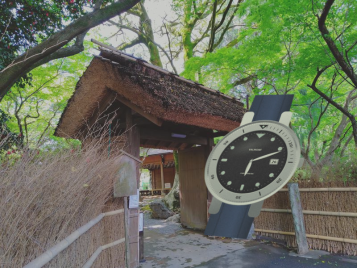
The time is 6:11
